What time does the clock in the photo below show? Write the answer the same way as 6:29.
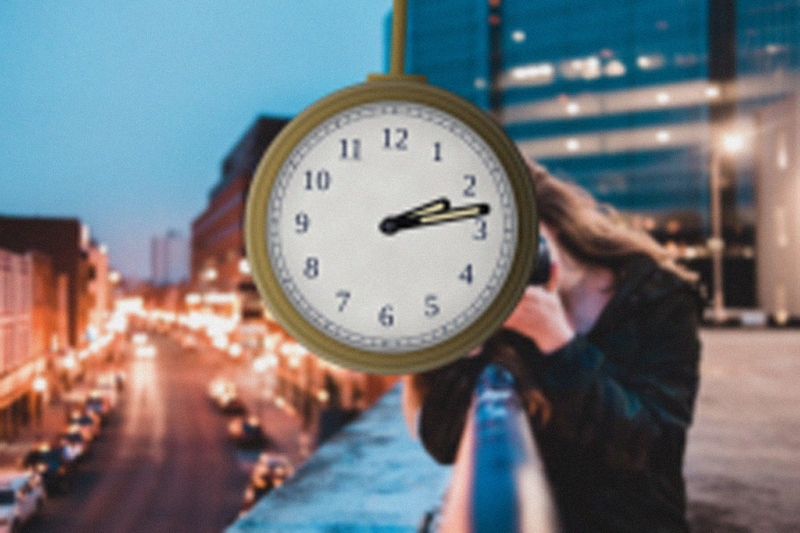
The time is 2:13
